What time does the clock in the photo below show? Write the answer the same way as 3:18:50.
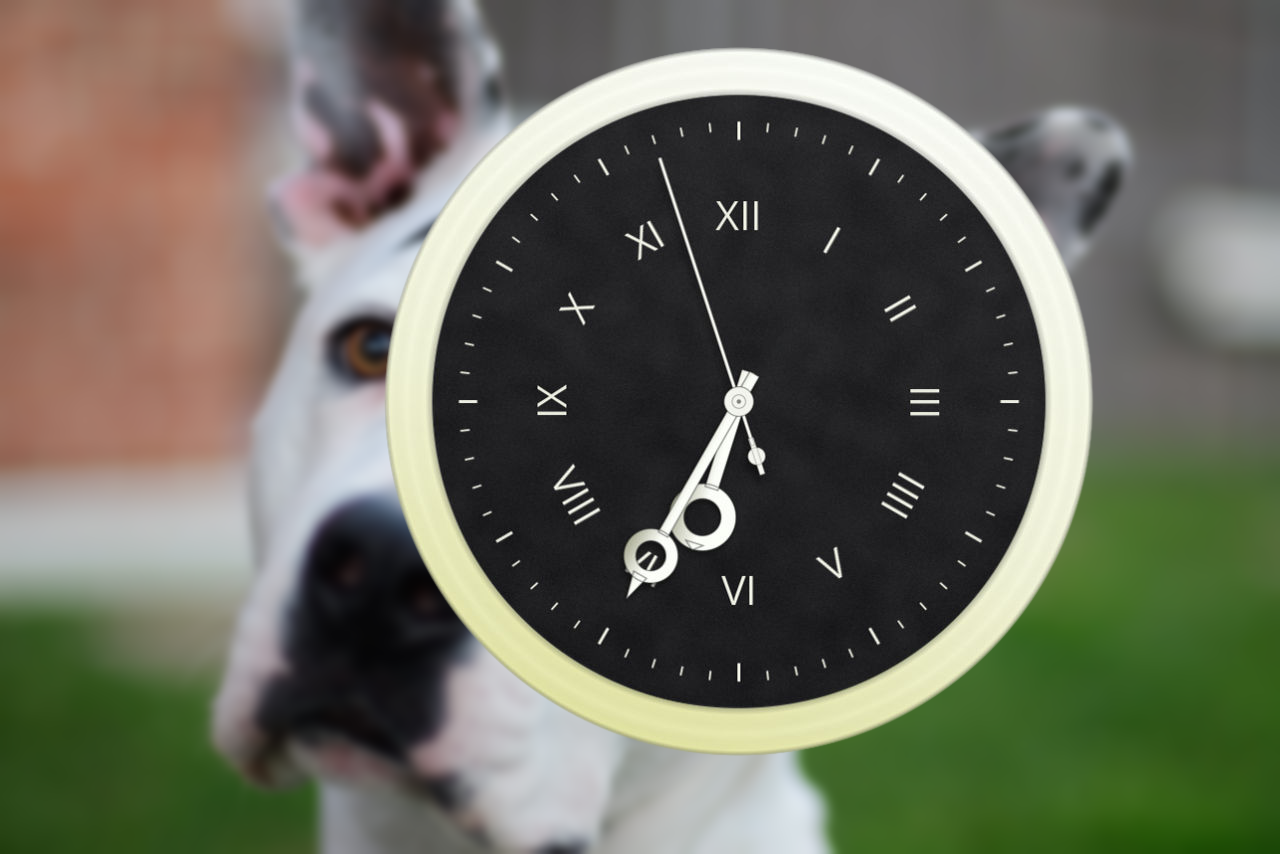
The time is 6:34:57
